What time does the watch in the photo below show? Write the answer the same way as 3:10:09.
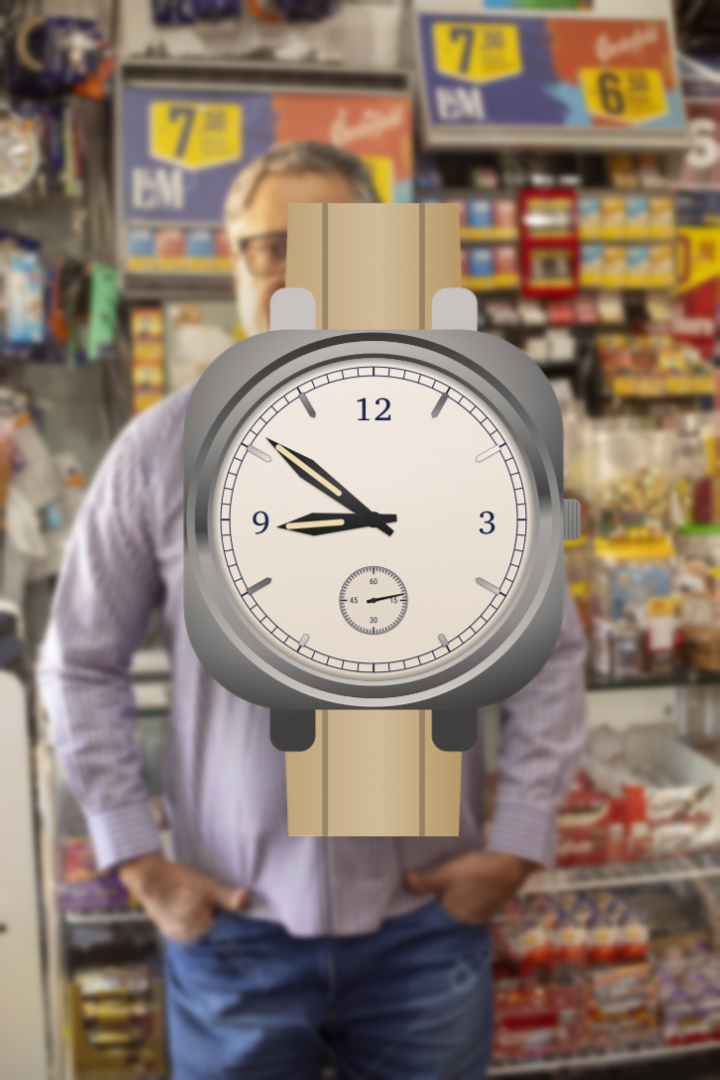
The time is 8:51:13
